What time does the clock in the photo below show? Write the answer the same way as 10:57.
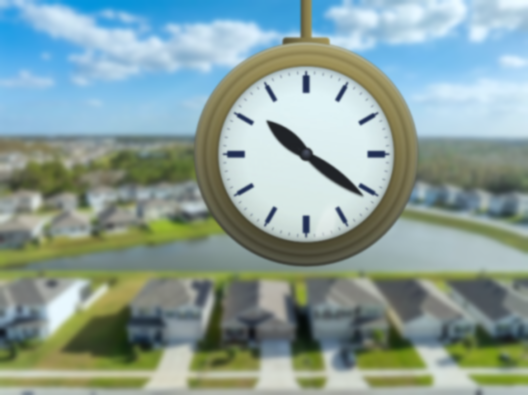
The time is 10:21
